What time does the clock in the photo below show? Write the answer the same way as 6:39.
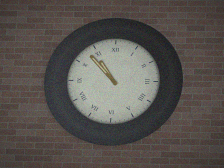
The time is 10:53
